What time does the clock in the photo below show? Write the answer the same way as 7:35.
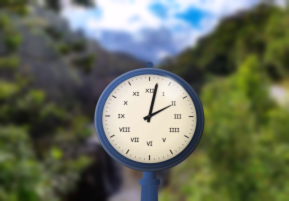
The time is 2:02
